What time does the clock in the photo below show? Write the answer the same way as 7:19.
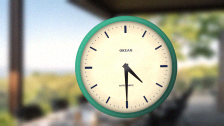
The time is 4:30
